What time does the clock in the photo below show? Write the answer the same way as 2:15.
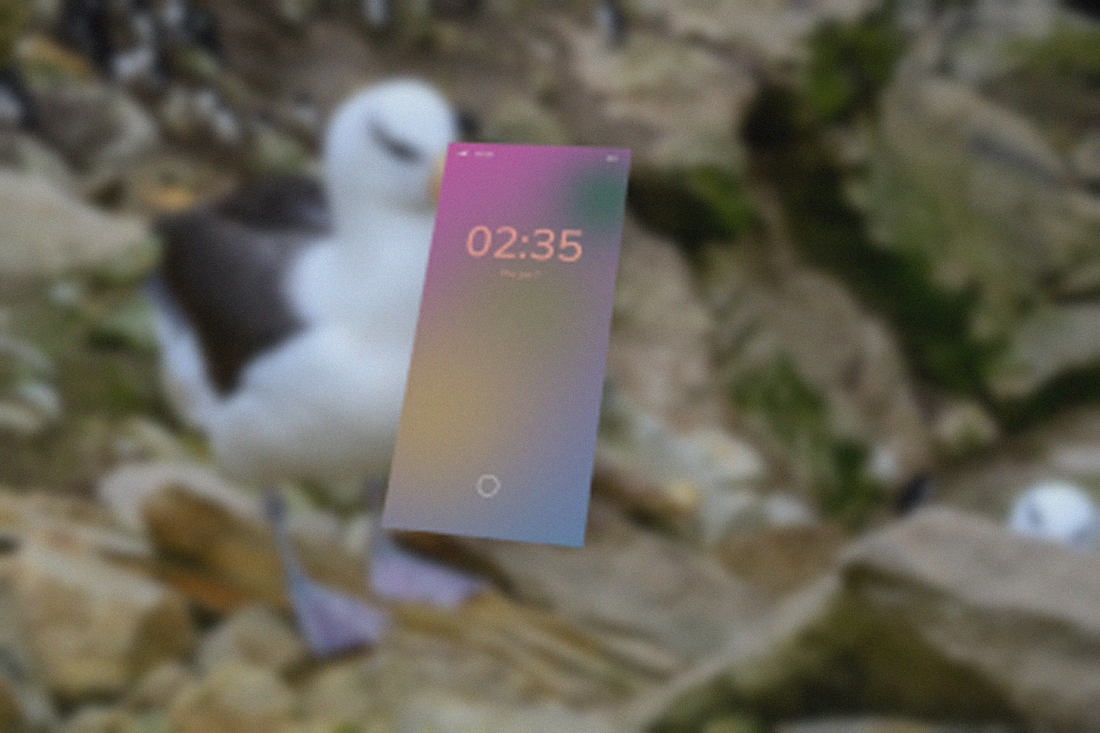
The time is 2:35
